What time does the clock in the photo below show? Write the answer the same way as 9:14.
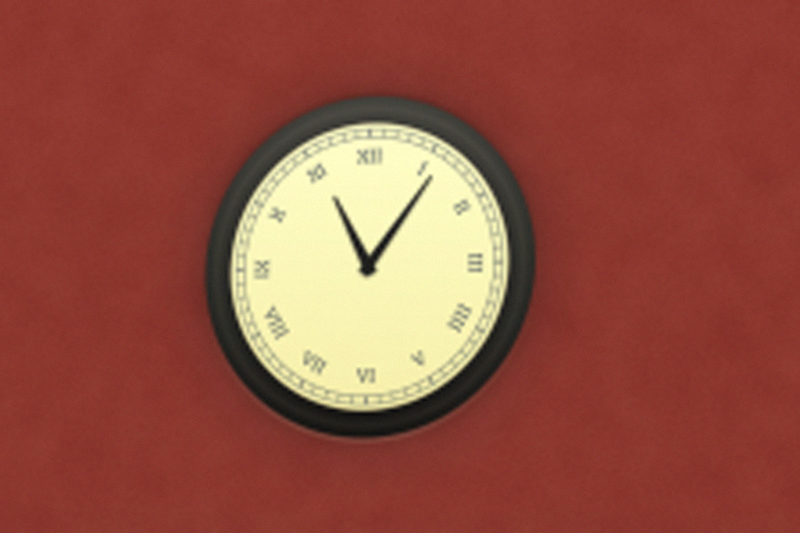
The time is 11:06
